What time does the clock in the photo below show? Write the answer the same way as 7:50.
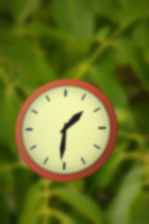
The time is 1:31
